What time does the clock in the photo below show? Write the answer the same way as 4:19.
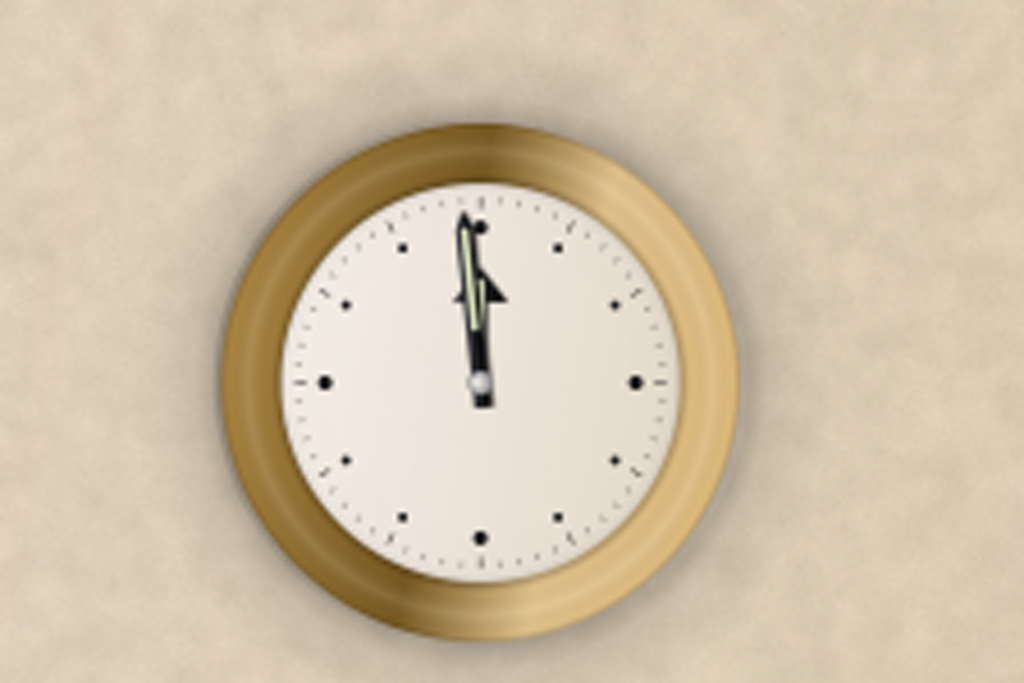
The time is 11:59
